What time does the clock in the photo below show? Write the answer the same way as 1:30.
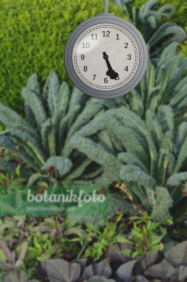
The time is 5:26
